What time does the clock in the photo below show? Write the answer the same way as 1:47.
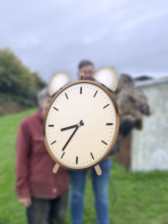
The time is 8:36
